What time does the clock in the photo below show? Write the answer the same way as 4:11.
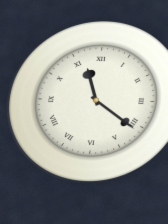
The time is 11:21
